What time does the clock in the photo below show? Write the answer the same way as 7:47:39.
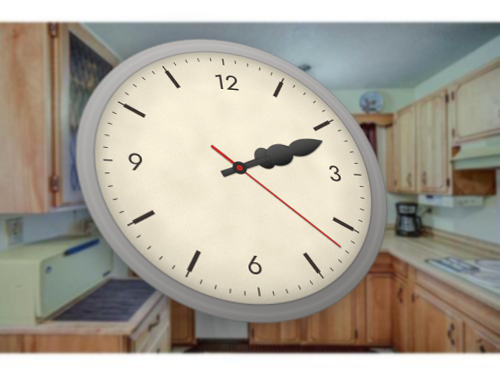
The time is 2:11:22
